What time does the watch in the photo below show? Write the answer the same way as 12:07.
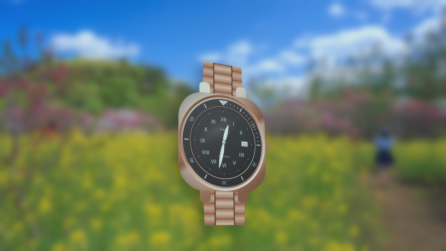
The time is 12:32
